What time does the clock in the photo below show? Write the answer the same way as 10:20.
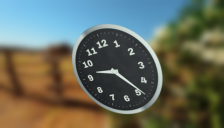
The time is 9:24
